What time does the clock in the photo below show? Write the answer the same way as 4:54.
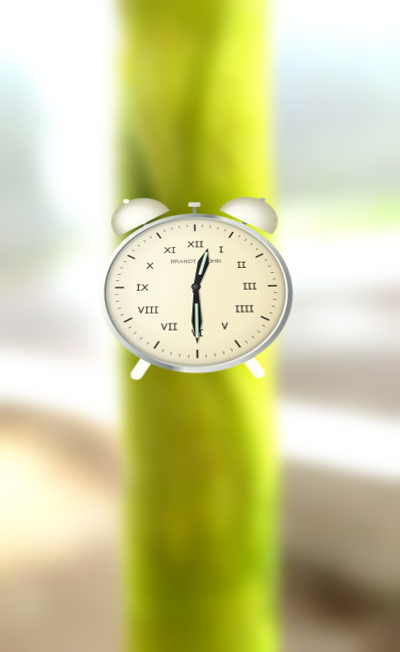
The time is 12:30
